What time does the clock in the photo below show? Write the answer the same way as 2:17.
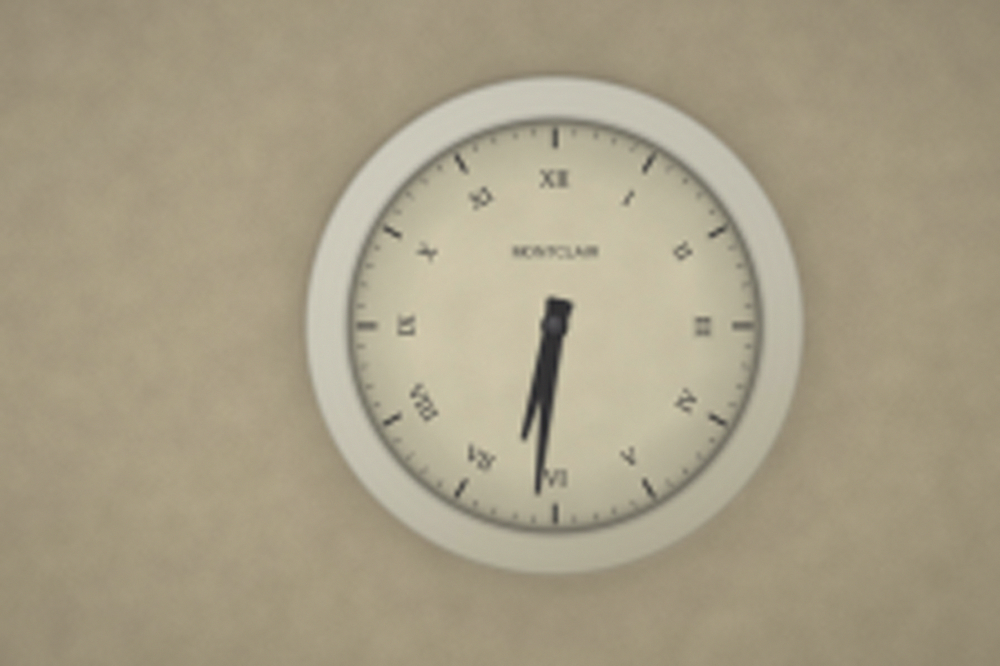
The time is 6:31
